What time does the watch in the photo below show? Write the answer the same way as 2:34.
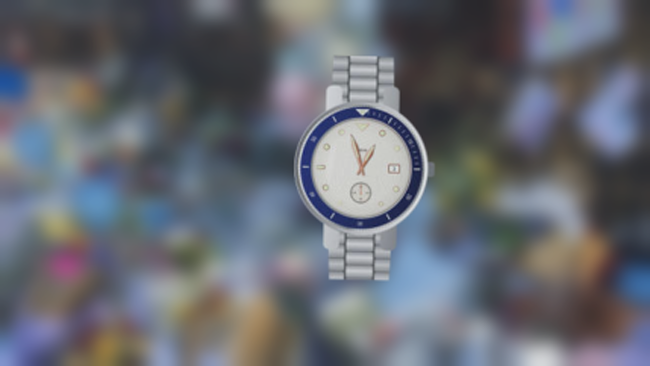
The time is 12:57
